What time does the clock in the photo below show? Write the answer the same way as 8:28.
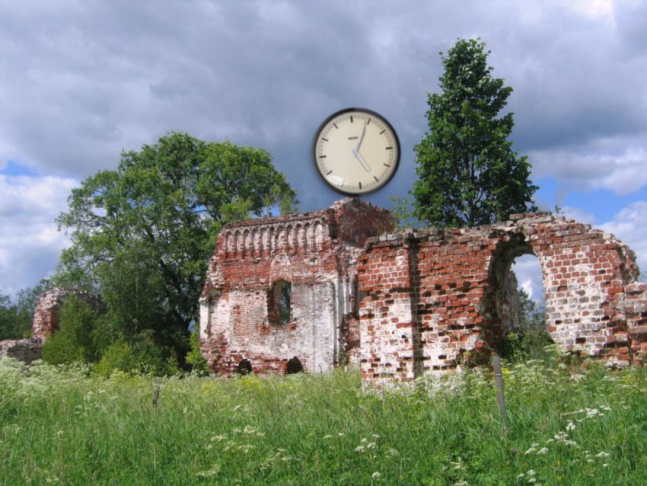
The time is 5:04
